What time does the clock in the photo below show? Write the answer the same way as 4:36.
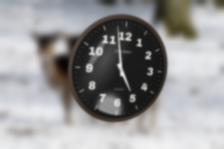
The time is 4:58
